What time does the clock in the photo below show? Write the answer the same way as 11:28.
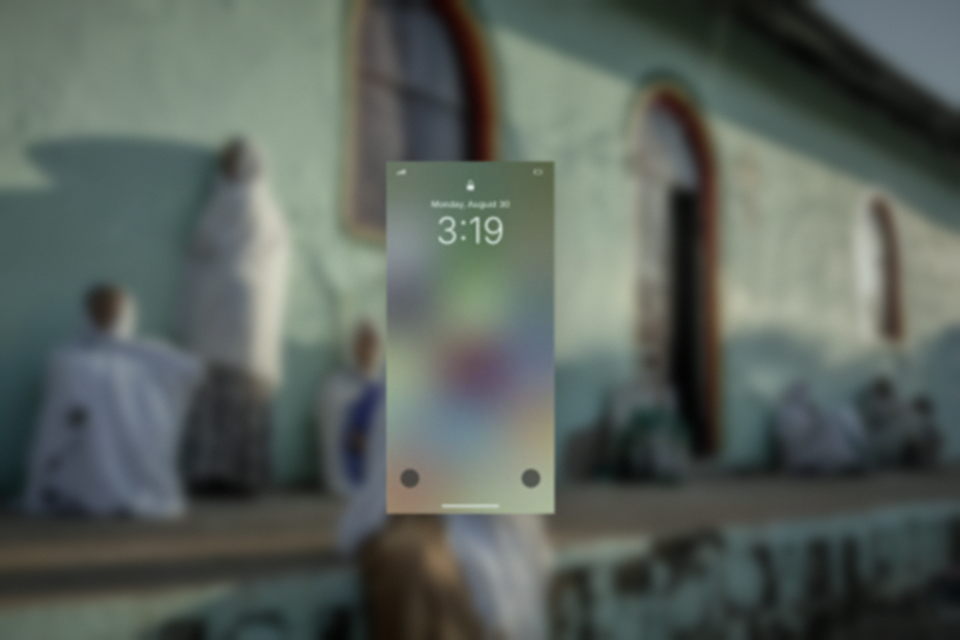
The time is 3:19
